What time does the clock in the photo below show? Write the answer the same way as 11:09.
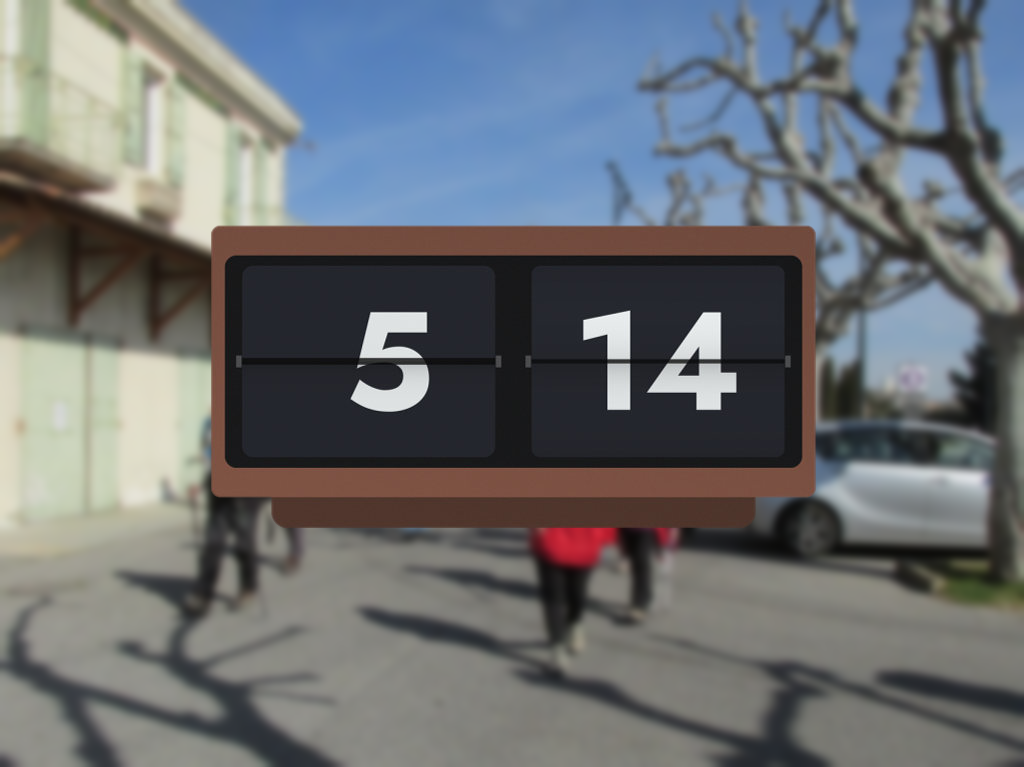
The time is 5:14
